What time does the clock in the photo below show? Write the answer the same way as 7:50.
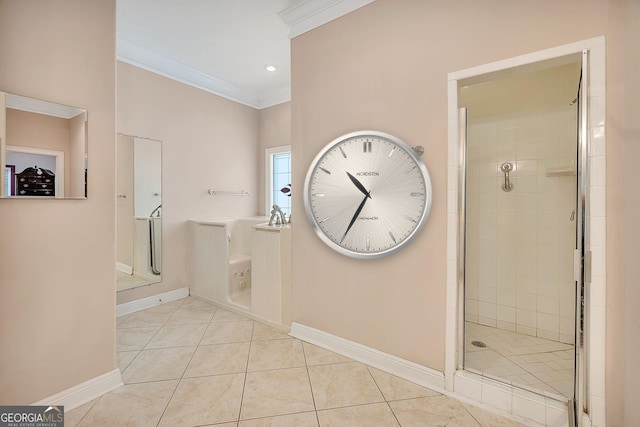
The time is 10:35
